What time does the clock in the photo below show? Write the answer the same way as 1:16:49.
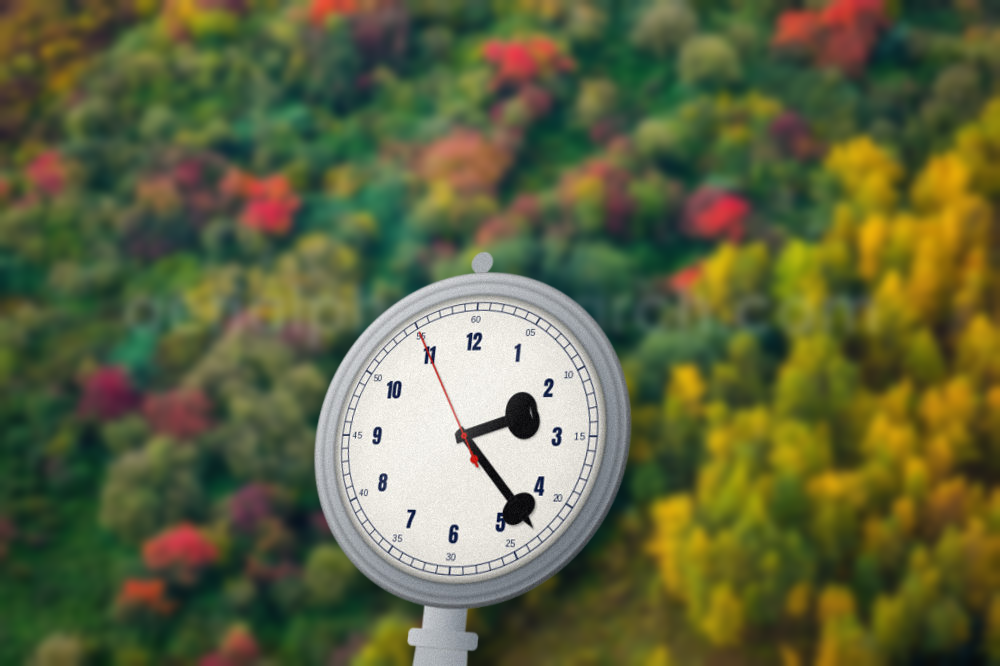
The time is 2:22:55
